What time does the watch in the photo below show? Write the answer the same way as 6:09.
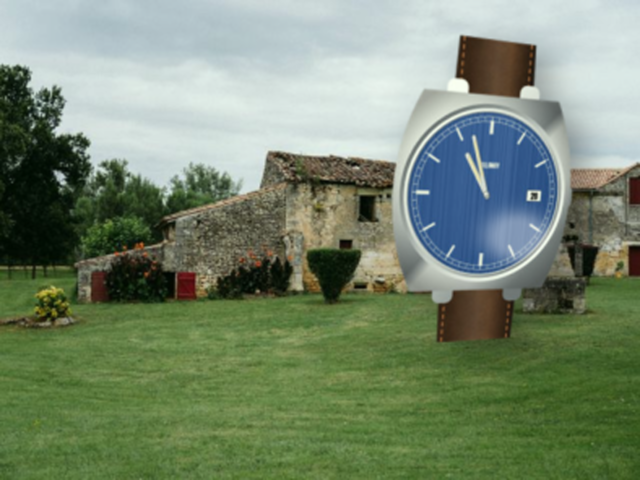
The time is 10:57
